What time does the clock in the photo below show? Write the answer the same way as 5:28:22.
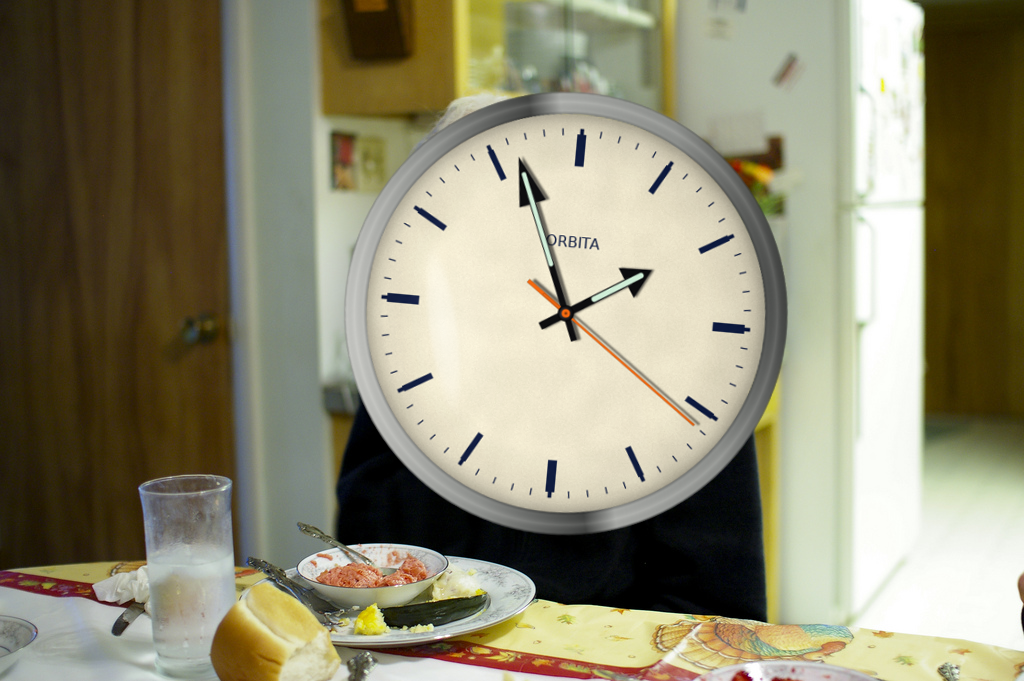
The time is 1:56:21
